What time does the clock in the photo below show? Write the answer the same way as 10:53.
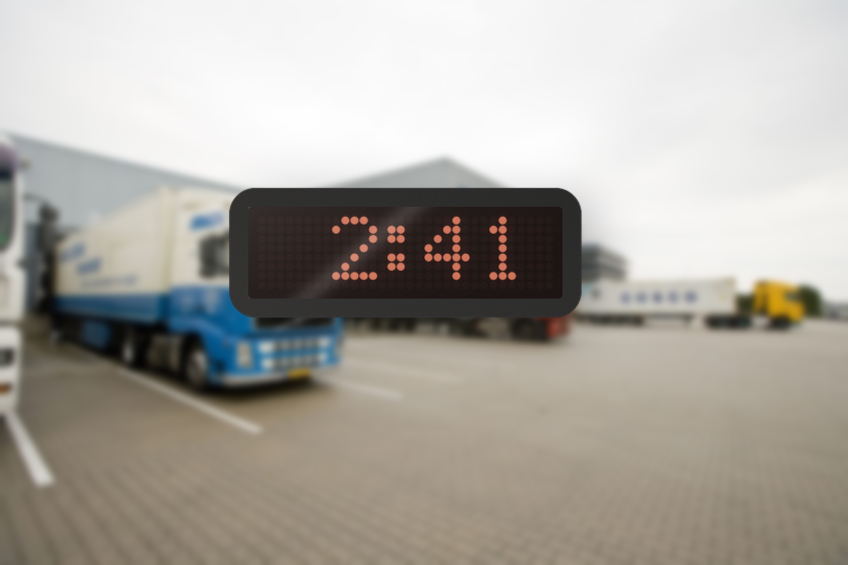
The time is 2:41
